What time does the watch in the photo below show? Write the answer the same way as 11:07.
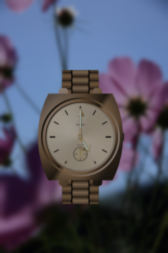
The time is 5:00
